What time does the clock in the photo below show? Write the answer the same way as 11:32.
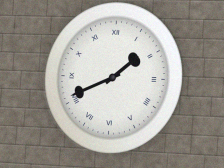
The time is 1:41
